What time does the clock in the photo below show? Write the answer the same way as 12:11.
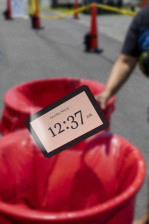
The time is 12:37
